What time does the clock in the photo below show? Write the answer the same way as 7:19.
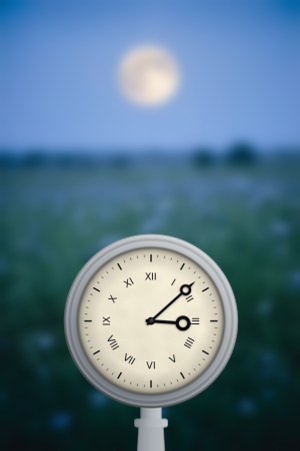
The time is 3:08
